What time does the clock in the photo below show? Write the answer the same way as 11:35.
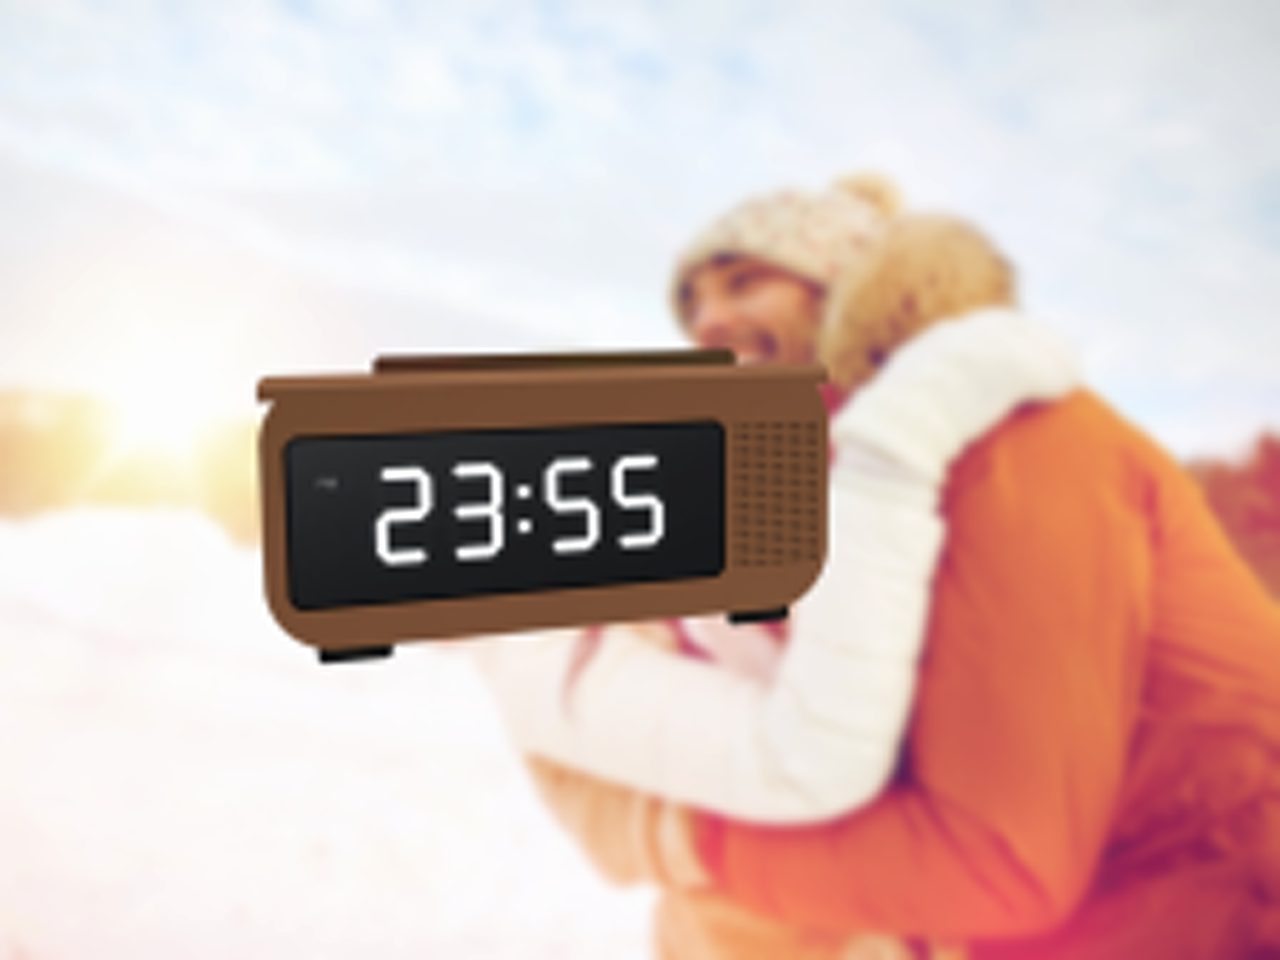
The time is 23:55
